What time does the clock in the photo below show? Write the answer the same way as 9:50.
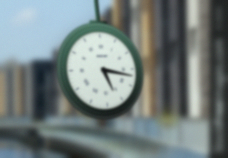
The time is 5:17
